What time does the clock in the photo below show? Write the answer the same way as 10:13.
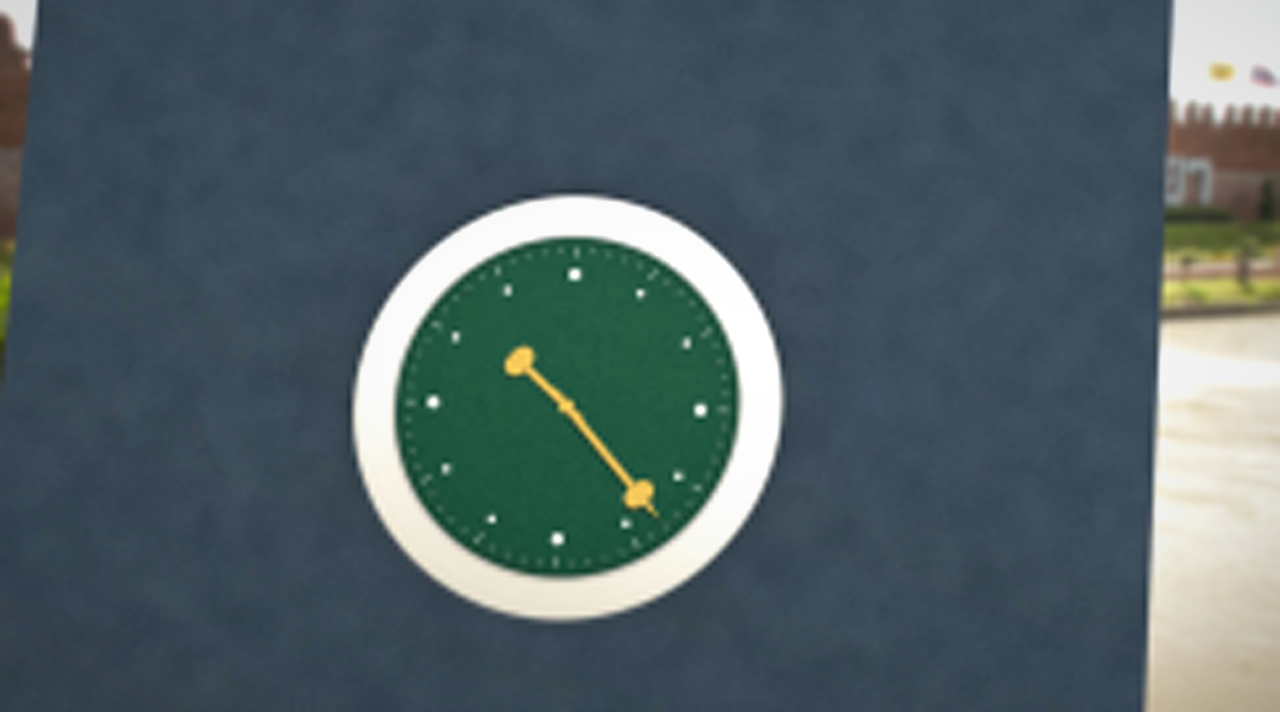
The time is 10:23
